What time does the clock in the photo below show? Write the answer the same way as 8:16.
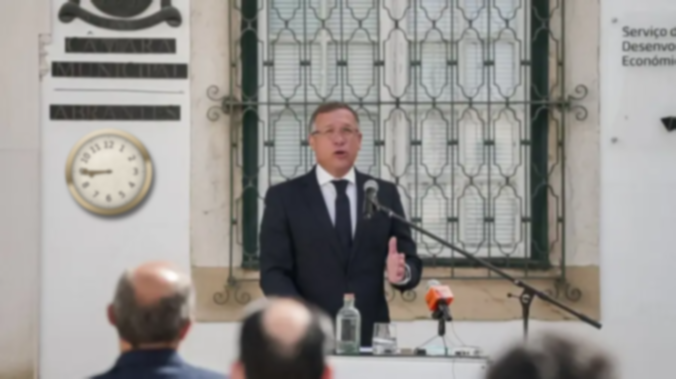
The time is 8:45
